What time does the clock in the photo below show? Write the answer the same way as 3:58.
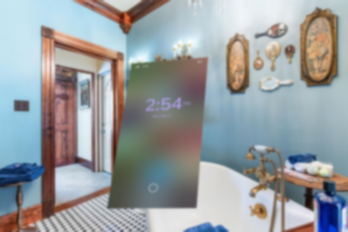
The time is 2:54
